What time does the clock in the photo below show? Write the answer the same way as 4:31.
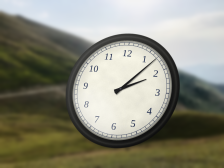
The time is 2:07
